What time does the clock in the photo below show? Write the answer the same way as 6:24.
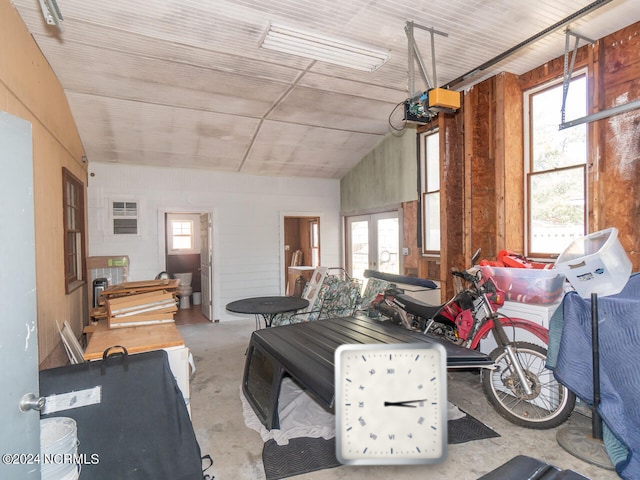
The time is 3:14
